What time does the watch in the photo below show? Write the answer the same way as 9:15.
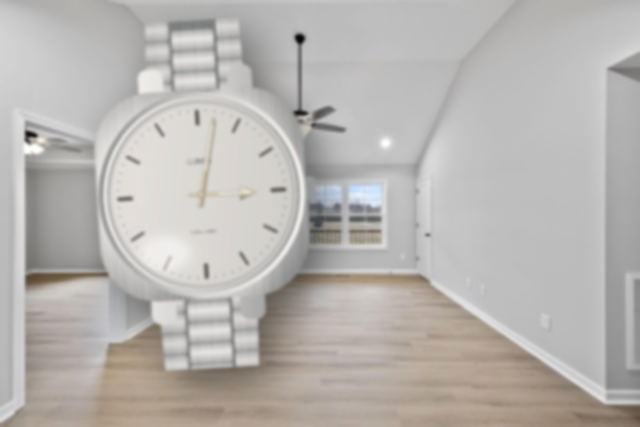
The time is 3:02
